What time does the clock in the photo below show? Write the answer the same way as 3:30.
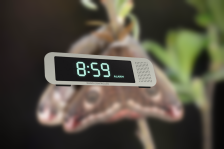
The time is 8:59
